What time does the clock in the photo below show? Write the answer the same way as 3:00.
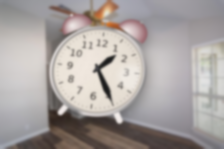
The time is 1:25
